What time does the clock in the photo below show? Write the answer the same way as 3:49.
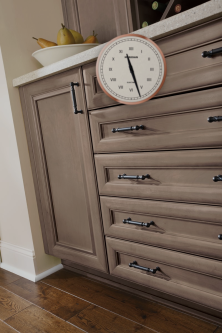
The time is 11:27
